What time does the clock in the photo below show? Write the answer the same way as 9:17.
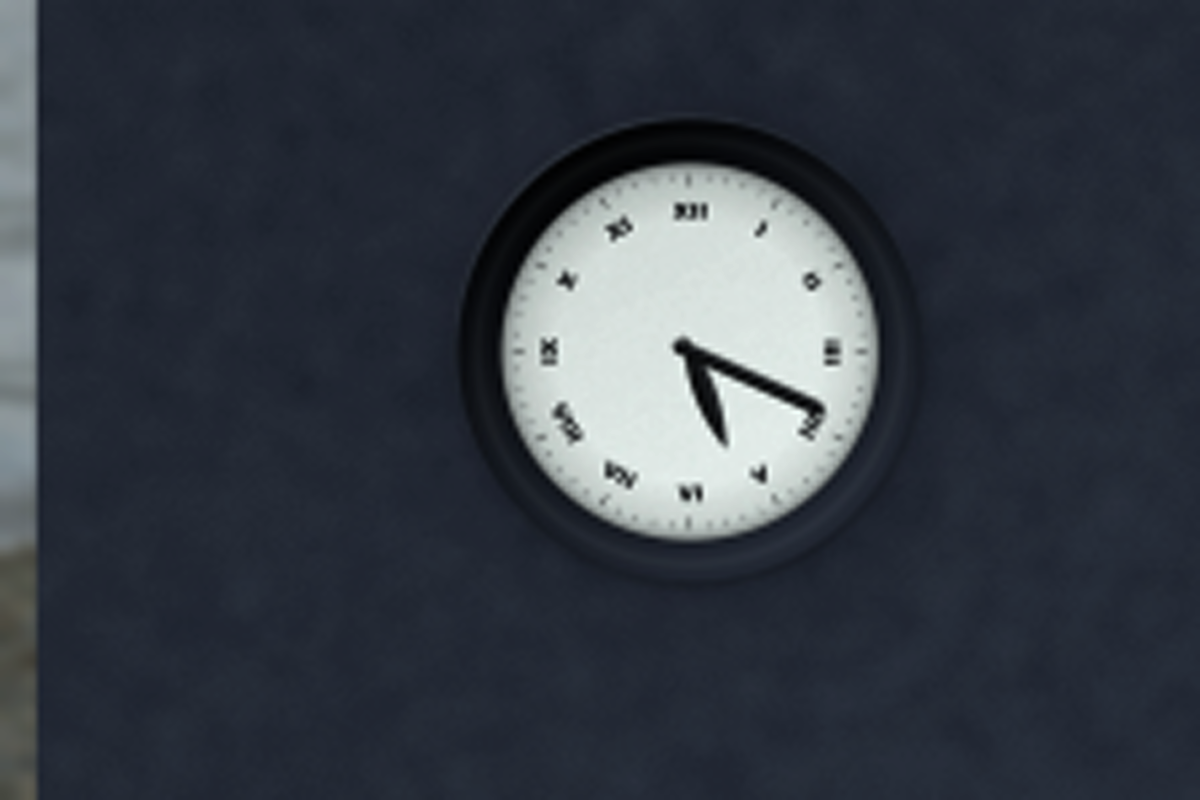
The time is 5:19
